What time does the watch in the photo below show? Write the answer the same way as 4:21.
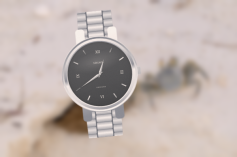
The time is 12:40
